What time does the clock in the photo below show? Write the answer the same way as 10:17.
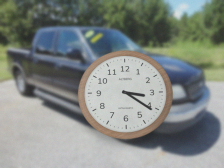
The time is 3:21
